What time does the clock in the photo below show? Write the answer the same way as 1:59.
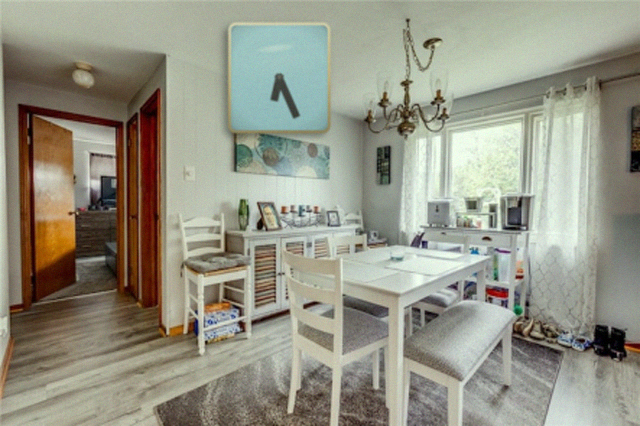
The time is 6:26
